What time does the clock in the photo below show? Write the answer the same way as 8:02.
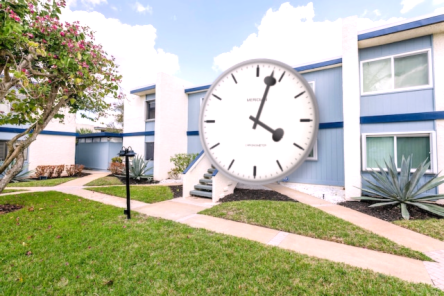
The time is 4:03
